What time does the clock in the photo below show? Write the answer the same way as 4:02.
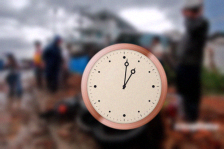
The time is 1:01
